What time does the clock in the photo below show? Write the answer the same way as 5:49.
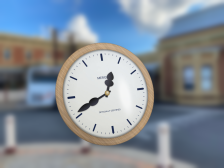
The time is 12:41
